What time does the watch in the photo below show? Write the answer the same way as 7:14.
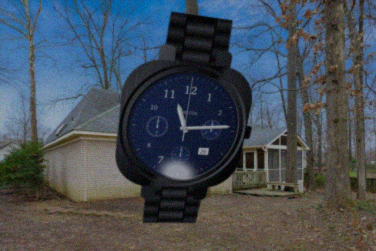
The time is 11:14
